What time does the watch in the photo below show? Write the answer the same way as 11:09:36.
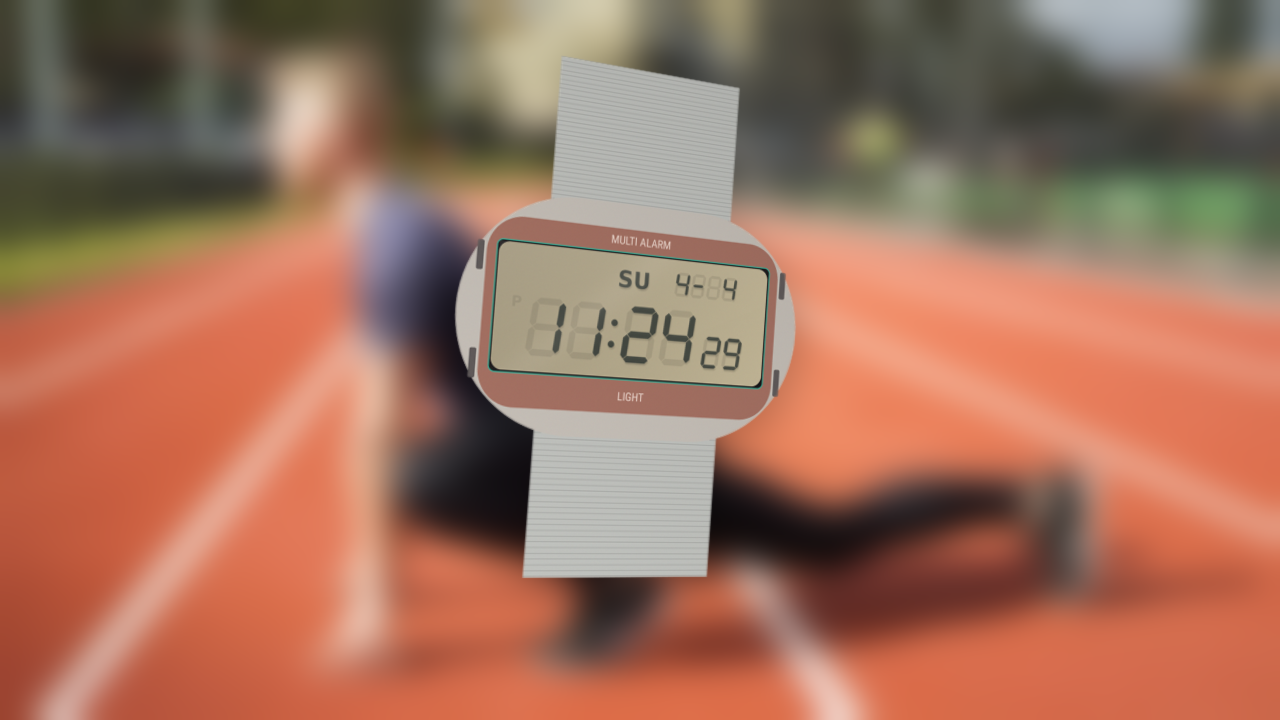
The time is 11:24:29
